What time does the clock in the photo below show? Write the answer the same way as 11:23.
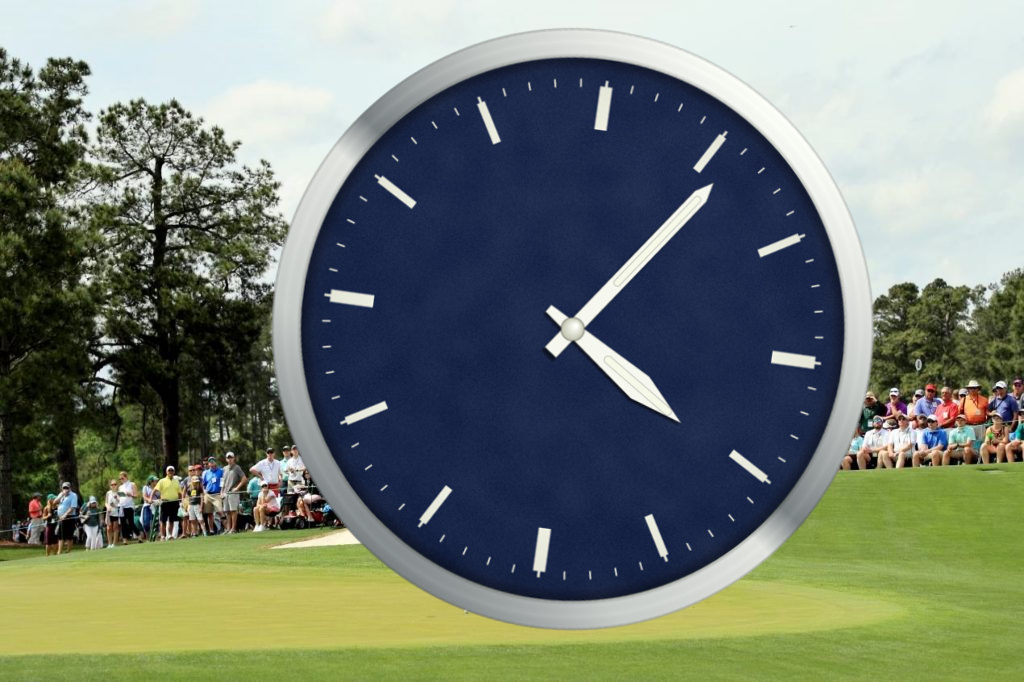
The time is 4:06
